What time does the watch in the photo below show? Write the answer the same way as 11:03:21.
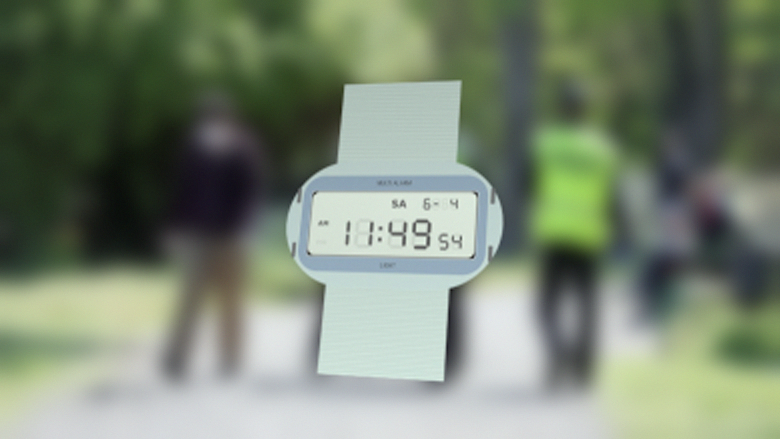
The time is 11:49:54
